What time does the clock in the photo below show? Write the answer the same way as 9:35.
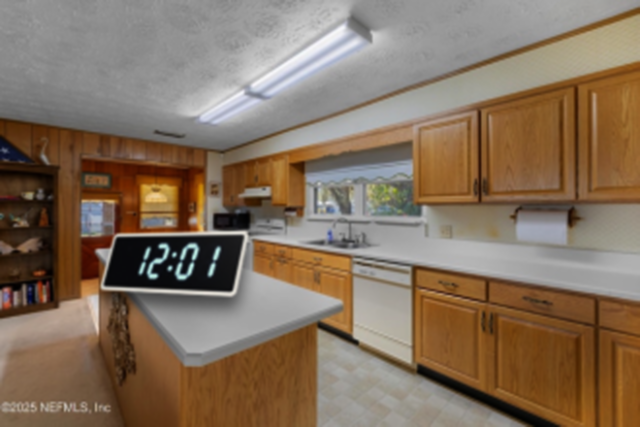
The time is 12:01
